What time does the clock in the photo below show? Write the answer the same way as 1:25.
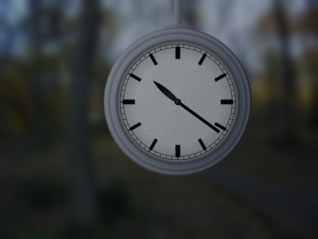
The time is 10:21
